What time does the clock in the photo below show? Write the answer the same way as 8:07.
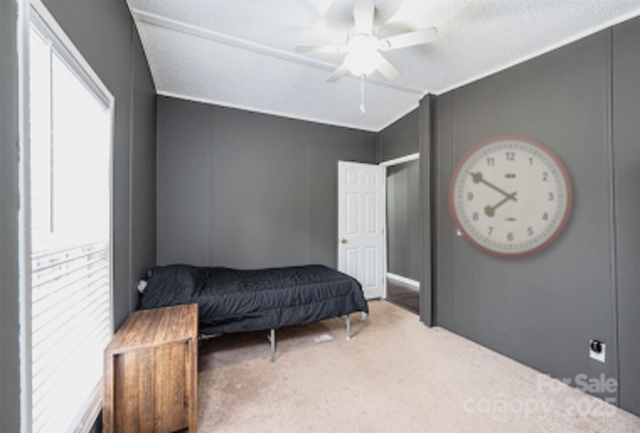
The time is 7:50
